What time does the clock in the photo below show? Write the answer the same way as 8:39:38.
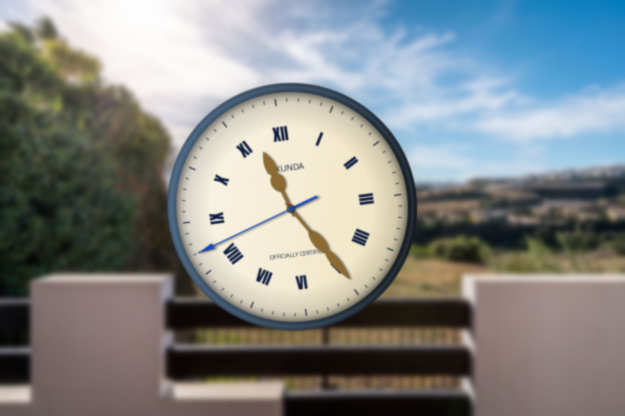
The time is 11:24:42
